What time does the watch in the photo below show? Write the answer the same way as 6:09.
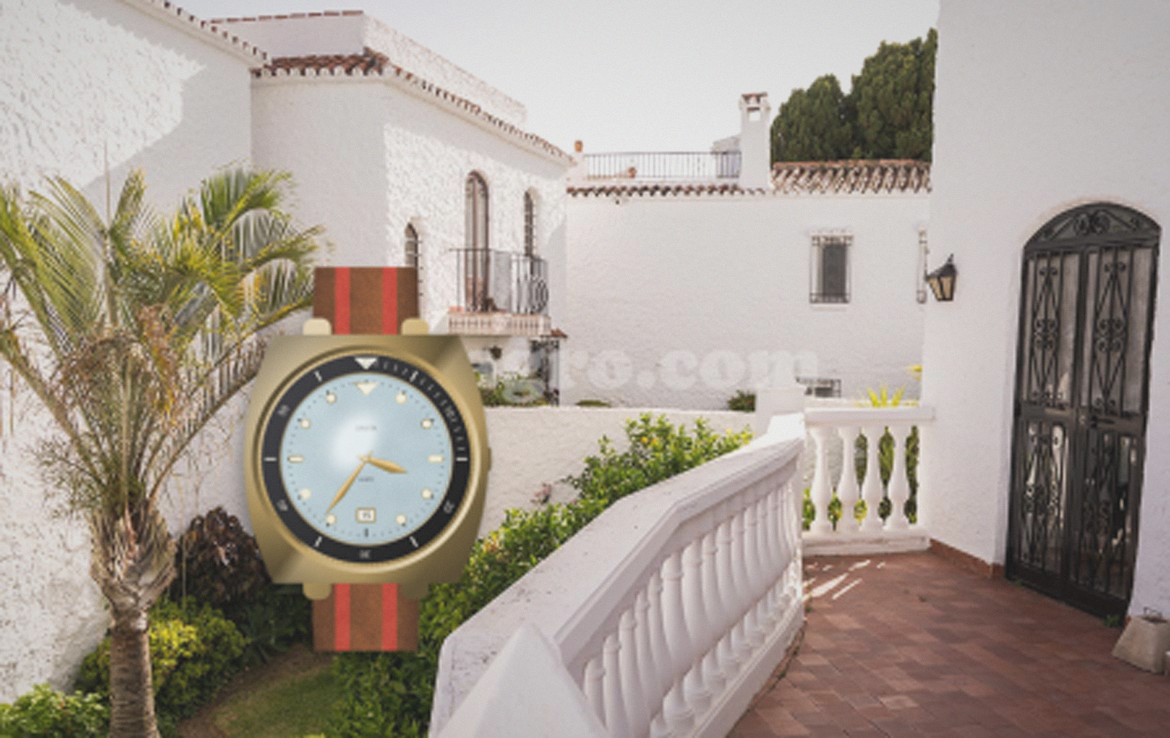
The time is 3:36
